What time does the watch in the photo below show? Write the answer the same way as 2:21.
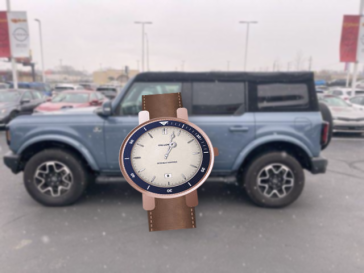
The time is 1:03
